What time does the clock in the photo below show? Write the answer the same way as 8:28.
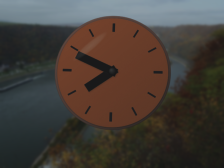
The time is 7:49
